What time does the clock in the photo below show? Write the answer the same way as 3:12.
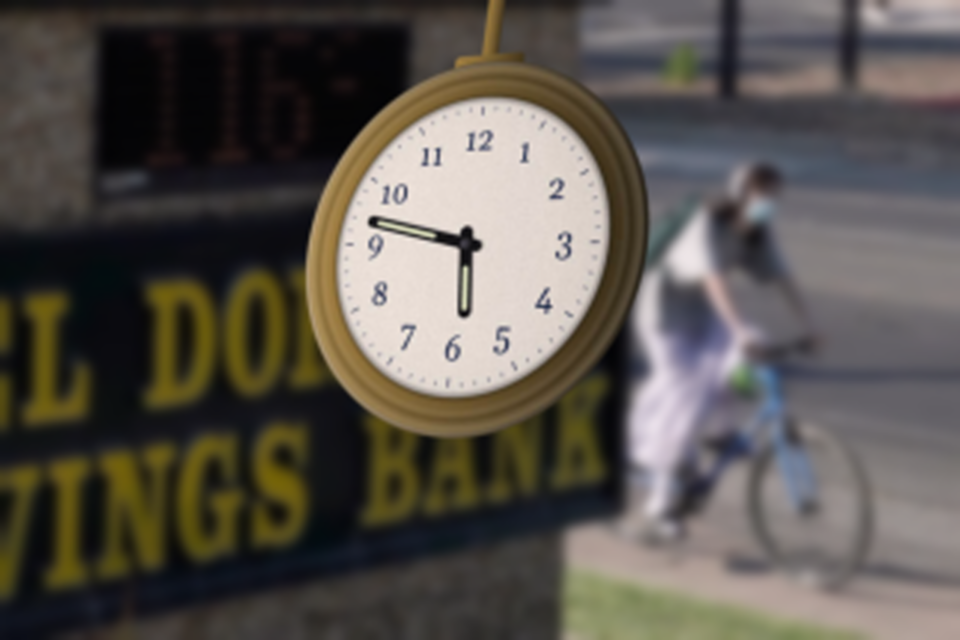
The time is 5:47
